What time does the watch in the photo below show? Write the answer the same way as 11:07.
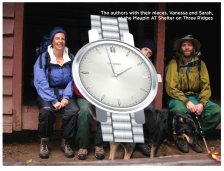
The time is 1:58
